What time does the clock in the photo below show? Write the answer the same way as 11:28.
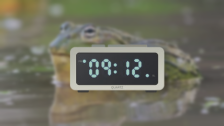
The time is 9:12
